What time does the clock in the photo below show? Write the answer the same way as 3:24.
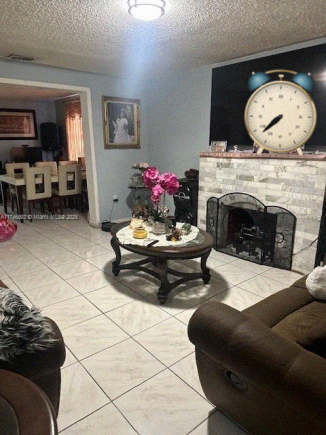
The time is 7:38
